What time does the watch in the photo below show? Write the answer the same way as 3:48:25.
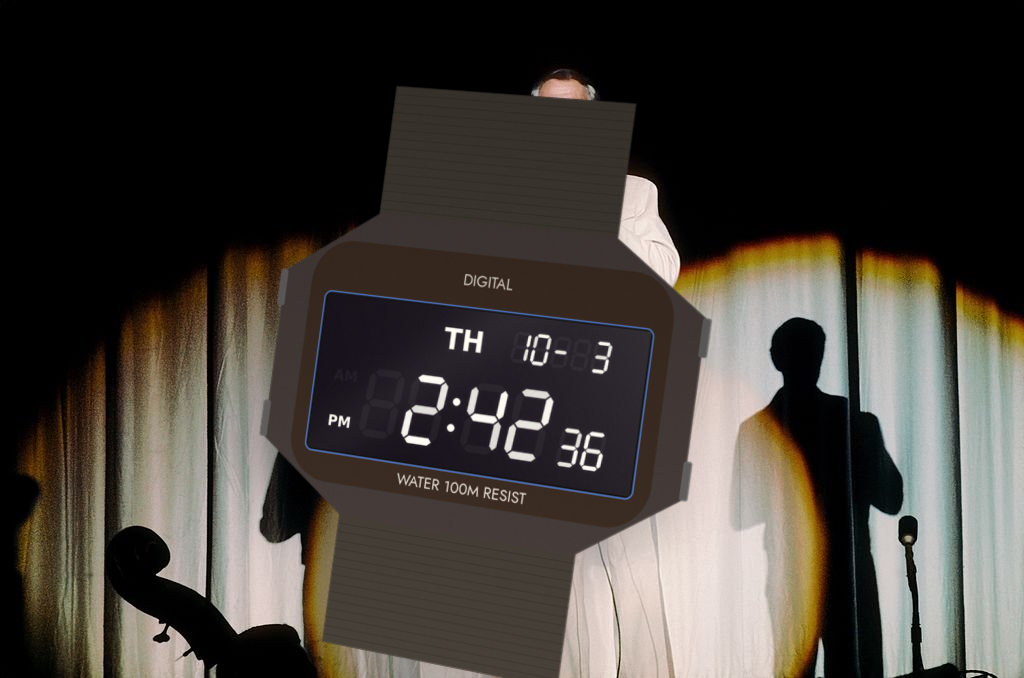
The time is 2:42:36
